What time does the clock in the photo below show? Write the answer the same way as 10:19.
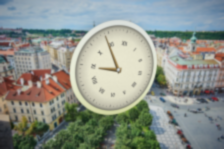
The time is 8:54
